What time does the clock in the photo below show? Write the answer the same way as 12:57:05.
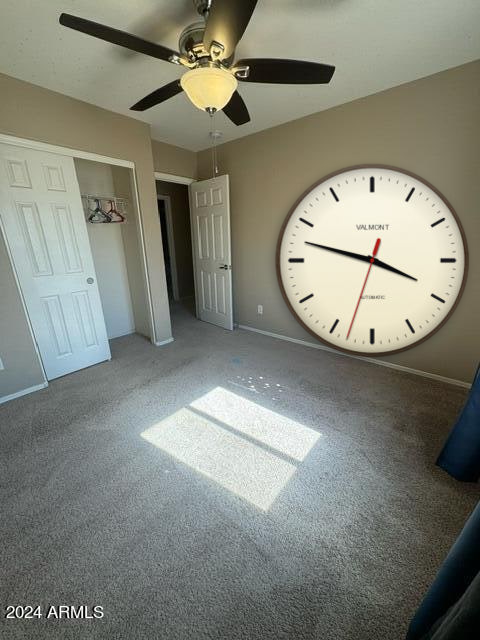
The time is 3:47:33
